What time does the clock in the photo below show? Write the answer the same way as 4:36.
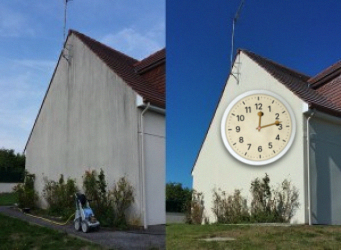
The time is 12:13
